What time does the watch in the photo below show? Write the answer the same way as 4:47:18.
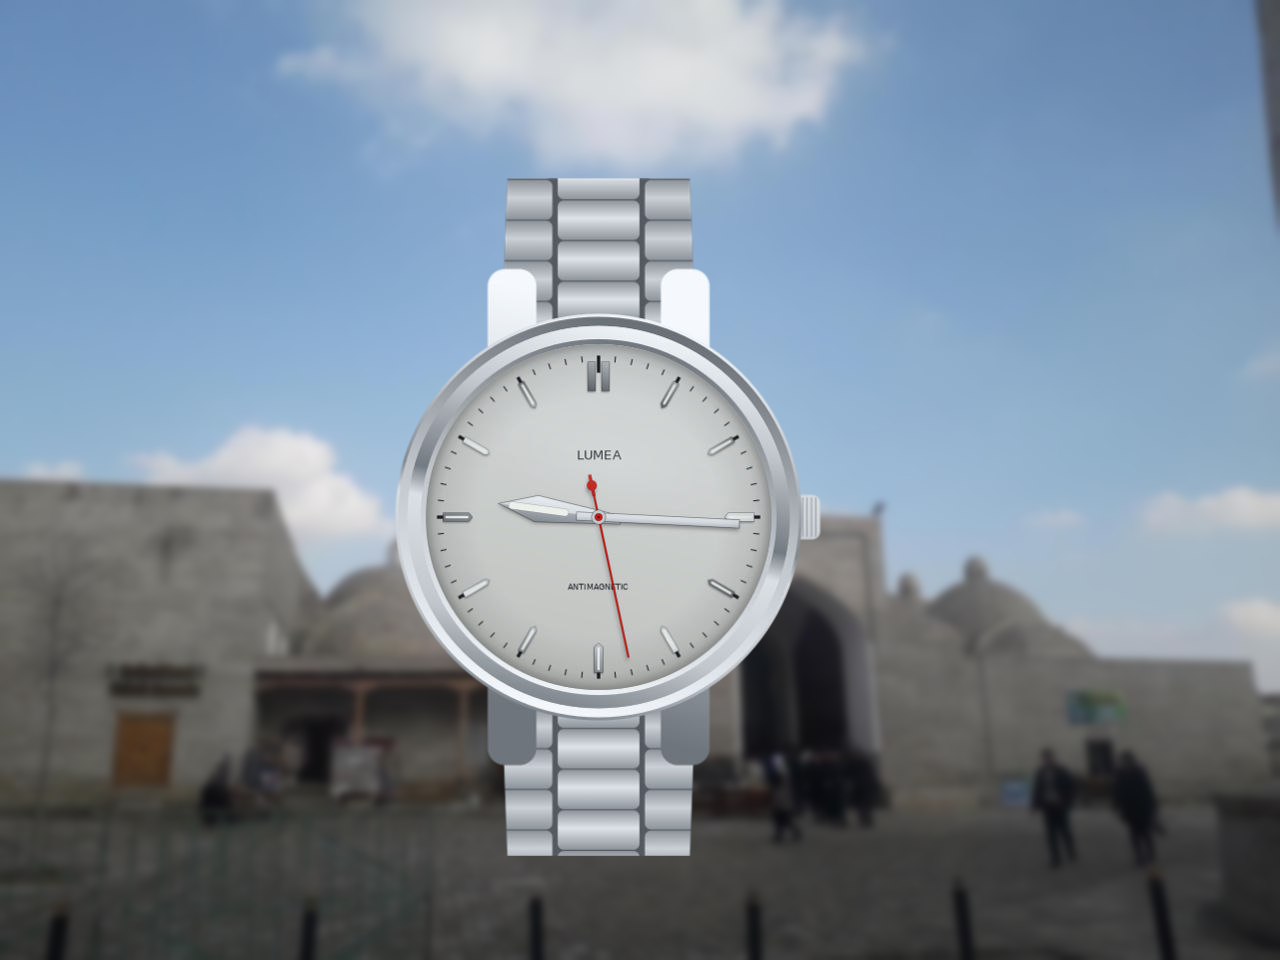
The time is 9:15:28
